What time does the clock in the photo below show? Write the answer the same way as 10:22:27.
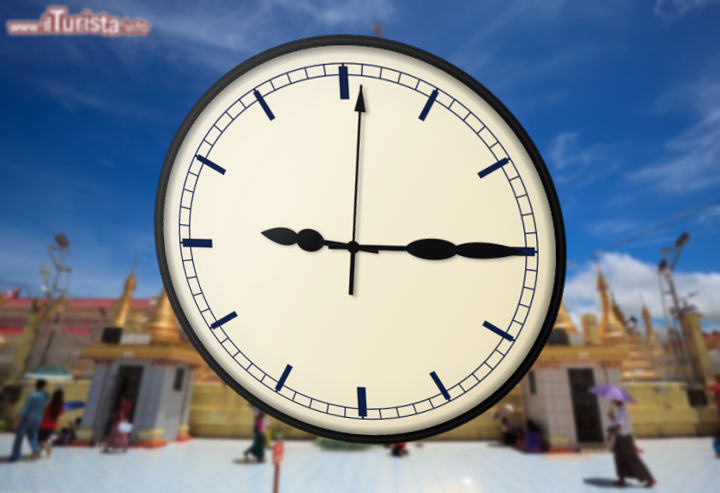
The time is 9:15:01
